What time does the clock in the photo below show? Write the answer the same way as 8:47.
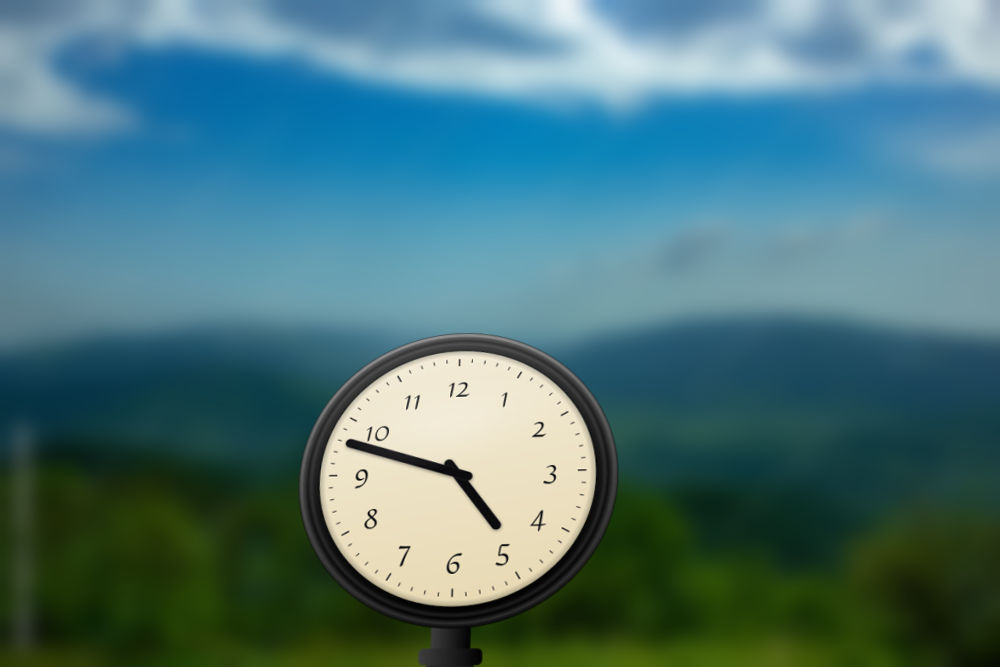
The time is 4:48
